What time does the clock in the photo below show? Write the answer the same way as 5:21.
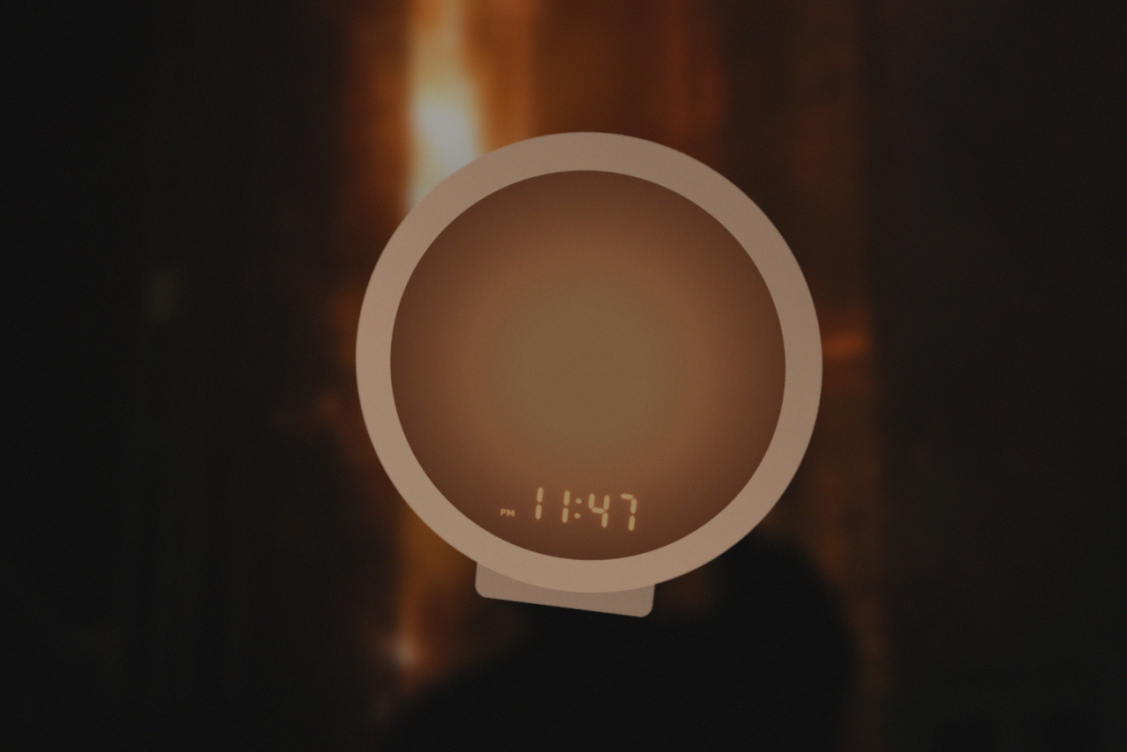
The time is 11:47
